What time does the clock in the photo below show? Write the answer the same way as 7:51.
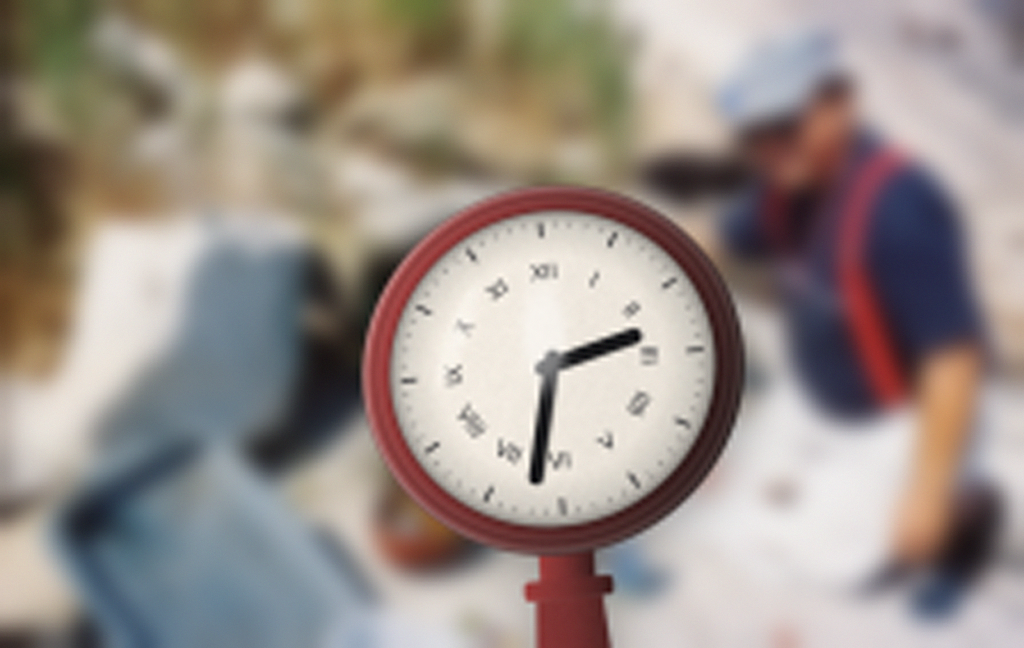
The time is 2:32
